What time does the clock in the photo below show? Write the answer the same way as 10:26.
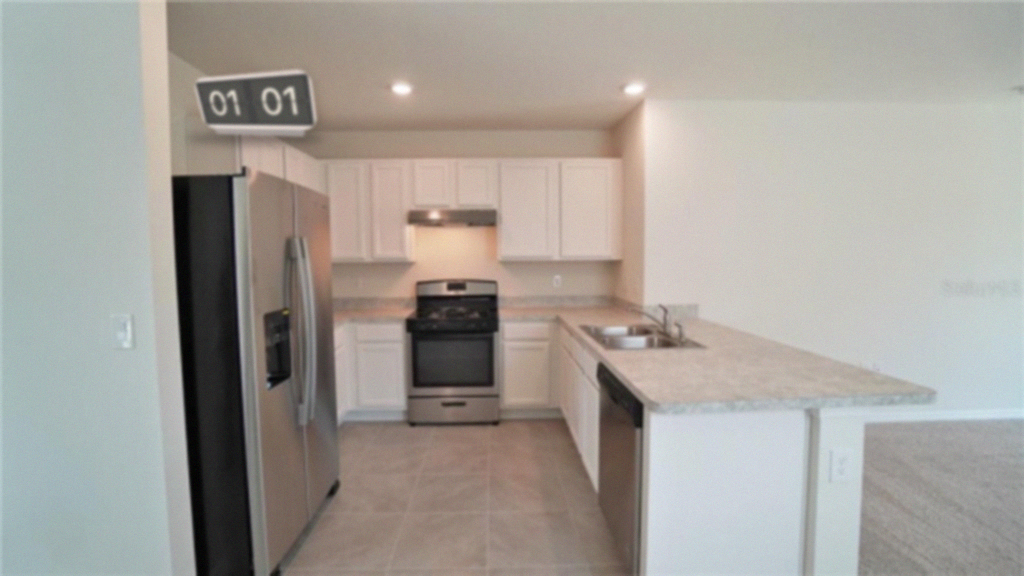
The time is 1:01
